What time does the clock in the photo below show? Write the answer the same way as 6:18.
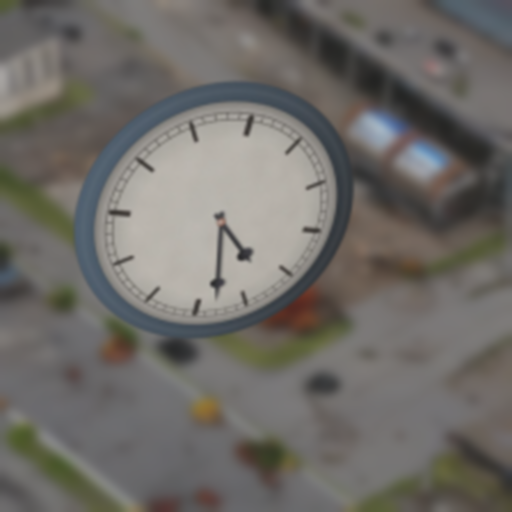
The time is 4:28
